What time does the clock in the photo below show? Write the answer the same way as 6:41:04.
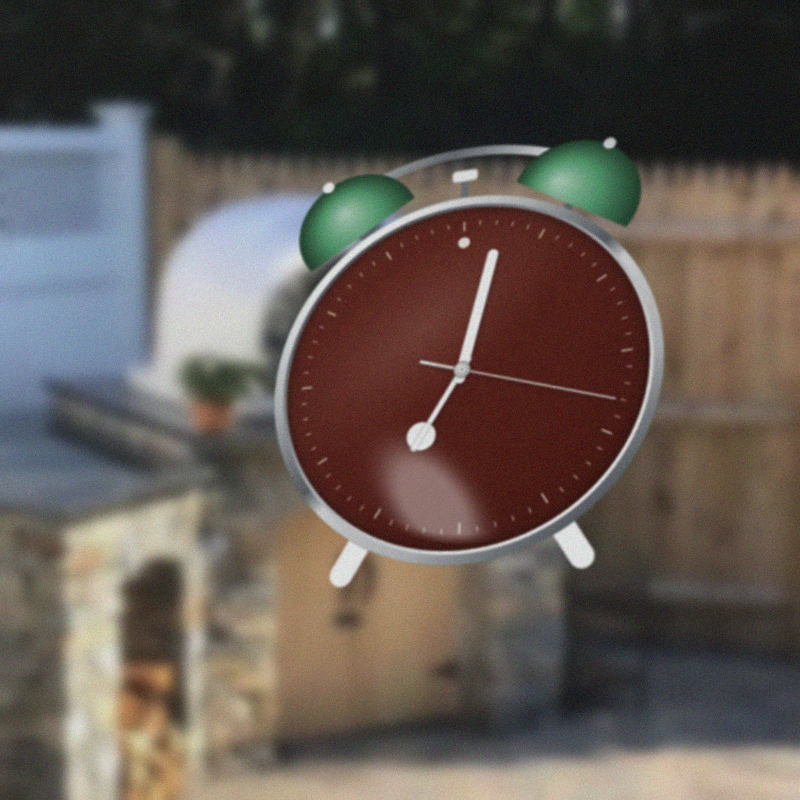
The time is 7:02:18
